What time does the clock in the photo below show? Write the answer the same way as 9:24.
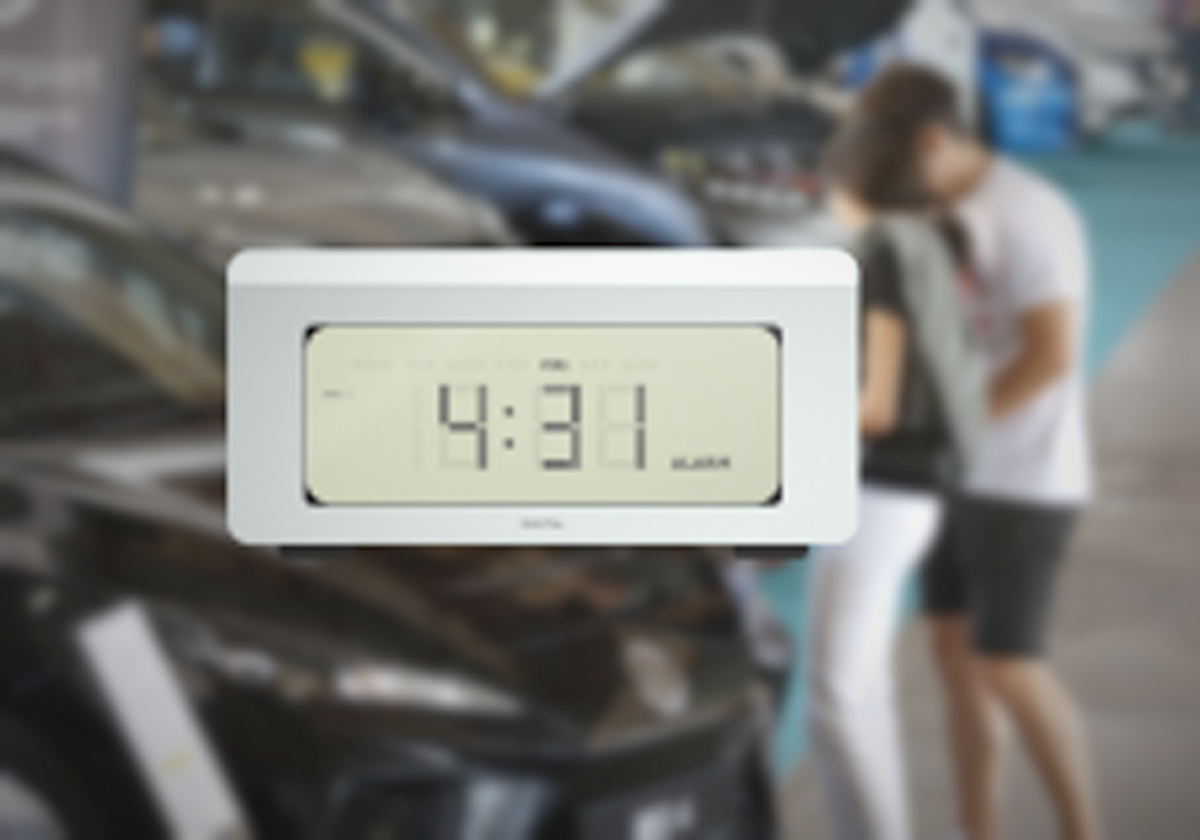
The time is 4:31
